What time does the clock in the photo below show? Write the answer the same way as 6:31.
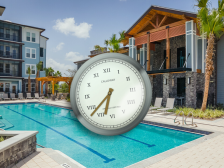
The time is 6:38
